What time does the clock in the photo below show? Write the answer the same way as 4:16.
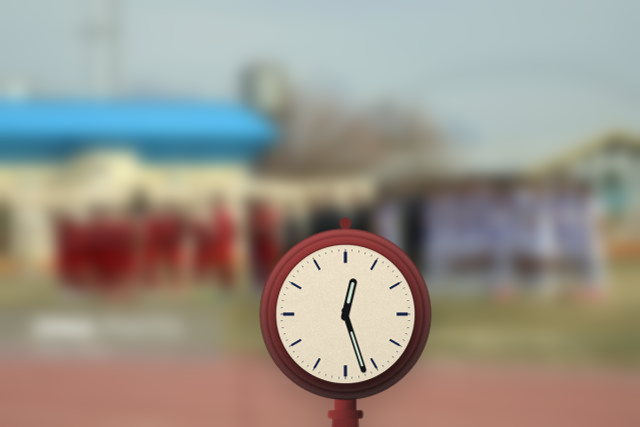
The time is 12:27
